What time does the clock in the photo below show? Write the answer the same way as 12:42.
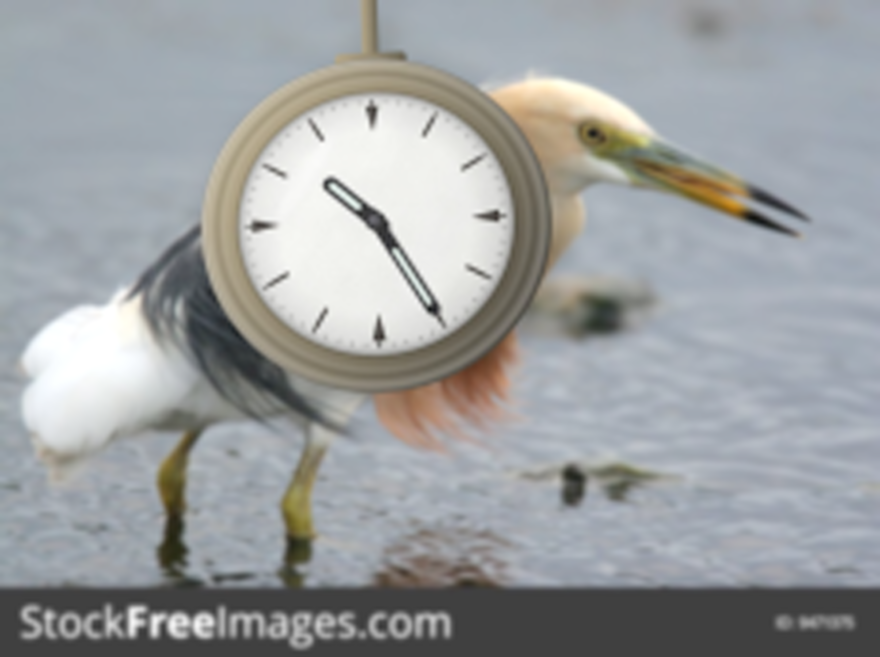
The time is 10:25
